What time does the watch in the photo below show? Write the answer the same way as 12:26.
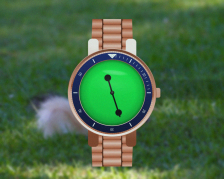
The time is 11:27
